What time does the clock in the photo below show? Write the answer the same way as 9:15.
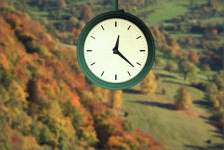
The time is 12:22
